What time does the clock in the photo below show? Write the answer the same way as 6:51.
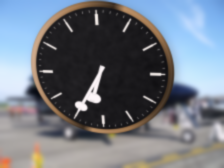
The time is 6:35
